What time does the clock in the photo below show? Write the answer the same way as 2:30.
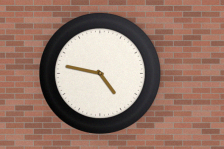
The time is 4:47
